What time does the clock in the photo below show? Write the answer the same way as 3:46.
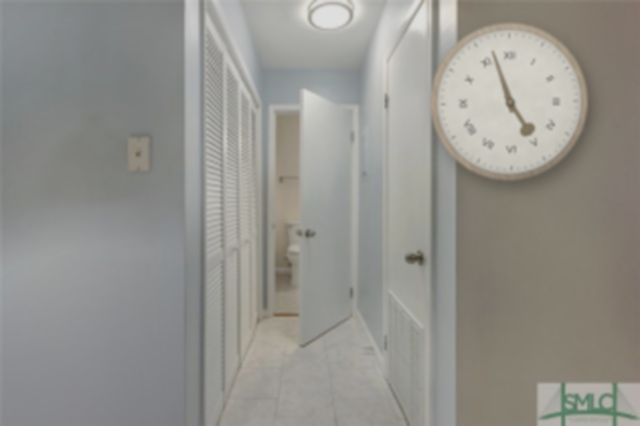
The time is 4:57
